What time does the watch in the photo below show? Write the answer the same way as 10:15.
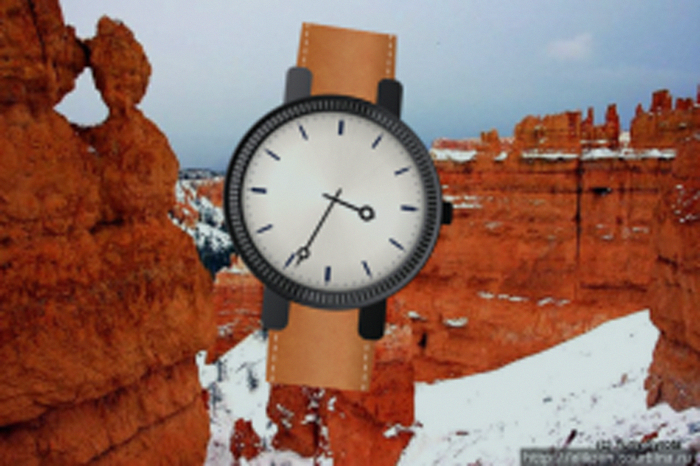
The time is 3:34
